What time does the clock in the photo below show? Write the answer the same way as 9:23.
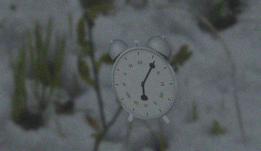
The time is 6:06
